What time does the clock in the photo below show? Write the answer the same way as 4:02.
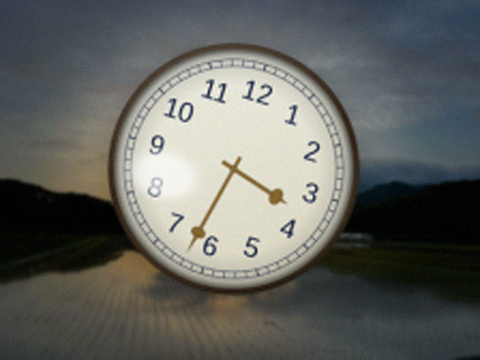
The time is 3:32
